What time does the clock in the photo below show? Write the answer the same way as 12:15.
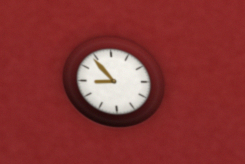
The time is 8:54
